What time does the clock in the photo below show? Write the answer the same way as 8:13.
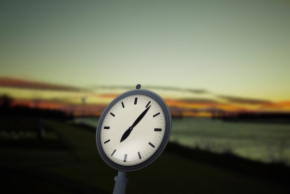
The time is 7:06
